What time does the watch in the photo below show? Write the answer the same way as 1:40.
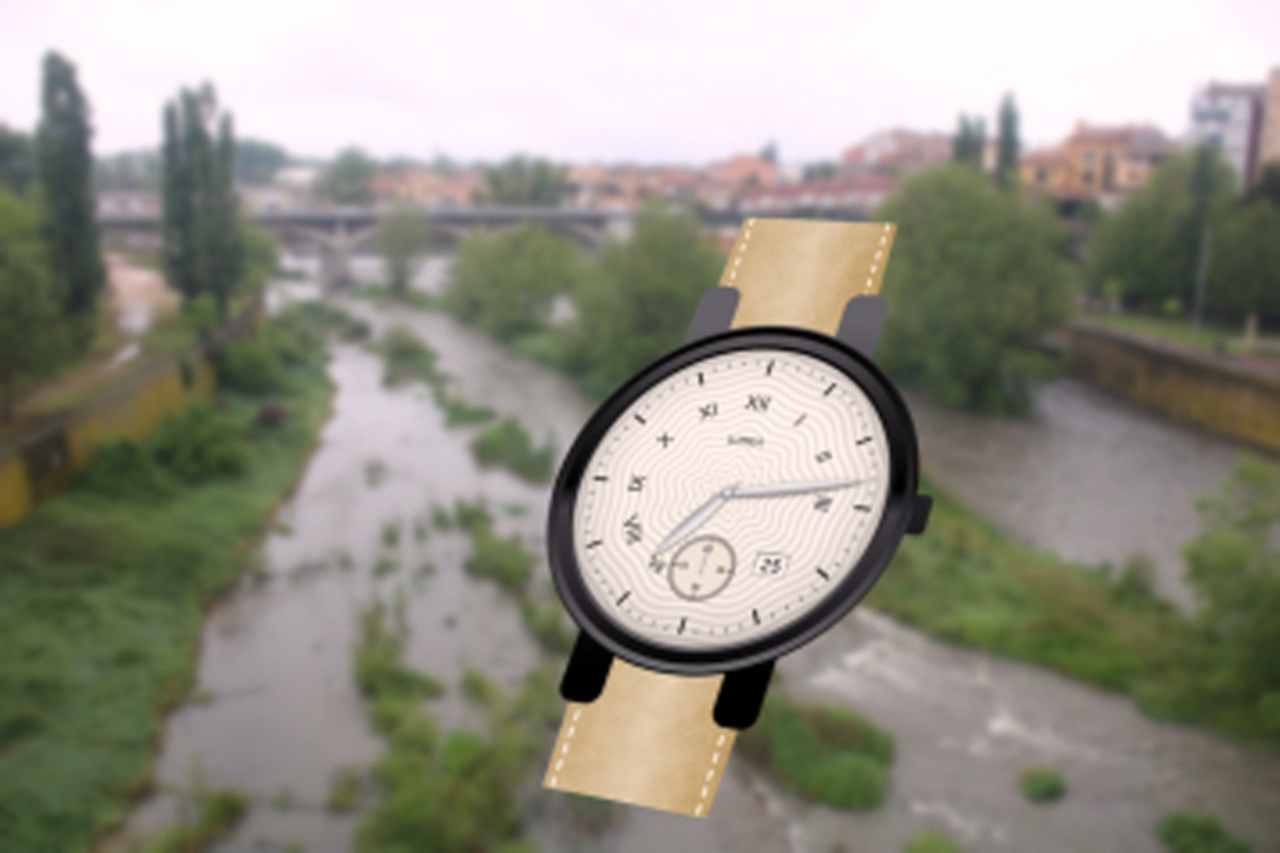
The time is 7:13
